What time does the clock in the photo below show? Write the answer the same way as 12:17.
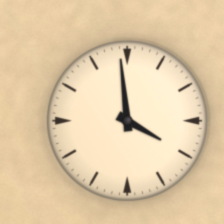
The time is 3:59
